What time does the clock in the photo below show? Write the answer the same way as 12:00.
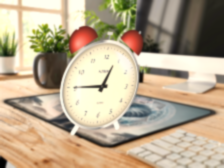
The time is 12:45
